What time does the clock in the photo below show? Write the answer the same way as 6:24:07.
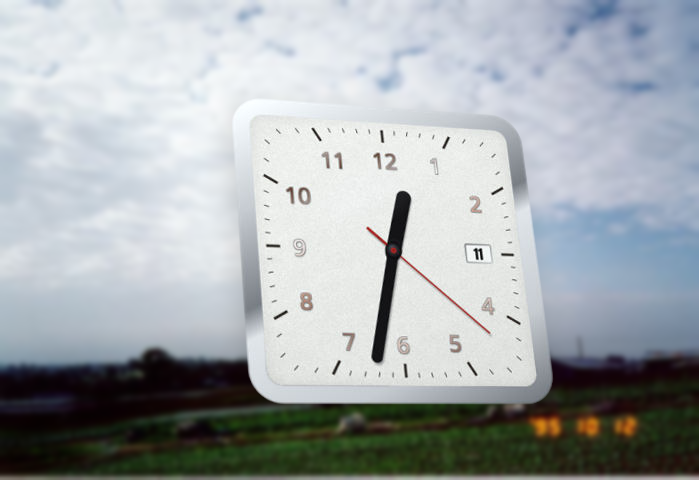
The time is 12:32:22
